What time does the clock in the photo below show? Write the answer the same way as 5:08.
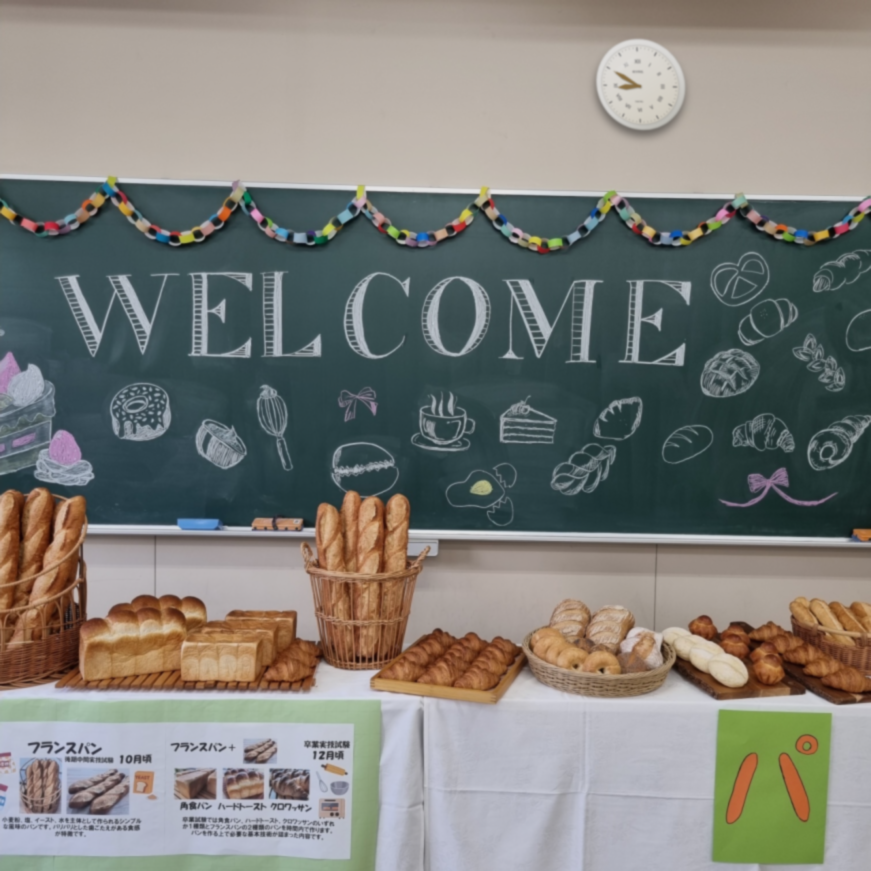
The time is 8:50
